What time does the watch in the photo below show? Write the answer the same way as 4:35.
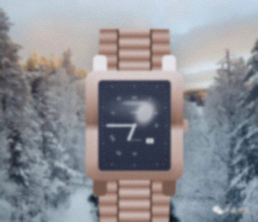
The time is 6:45
